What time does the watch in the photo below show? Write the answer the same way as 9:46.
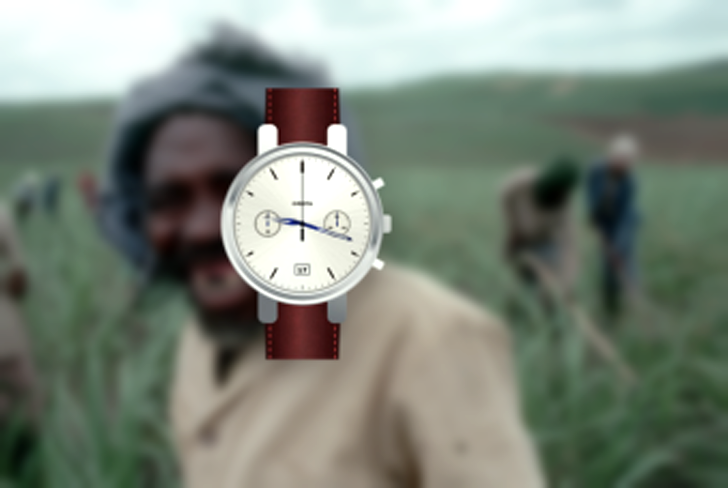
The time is 9:18
